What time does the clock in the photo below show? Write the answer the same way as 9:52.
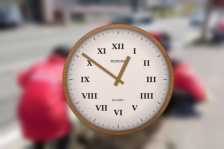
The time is 12:51
